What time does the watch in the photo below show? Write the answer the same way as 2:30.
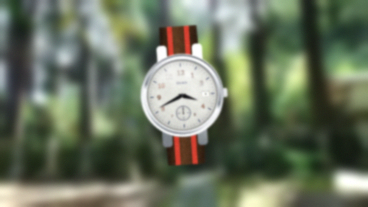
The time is 3:41
